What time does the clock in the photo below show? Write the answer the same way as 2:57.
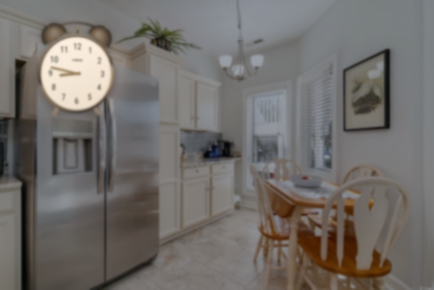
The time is 8:47
